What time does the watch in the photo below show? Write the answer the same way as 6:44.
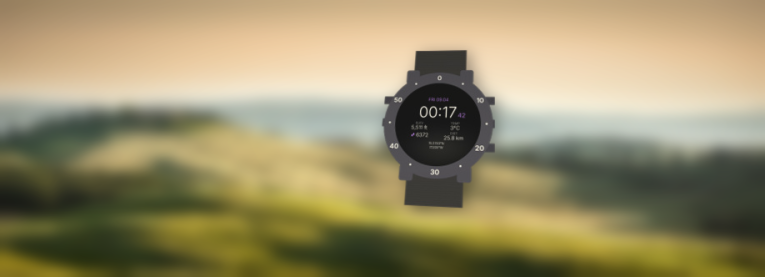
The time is 0:17
